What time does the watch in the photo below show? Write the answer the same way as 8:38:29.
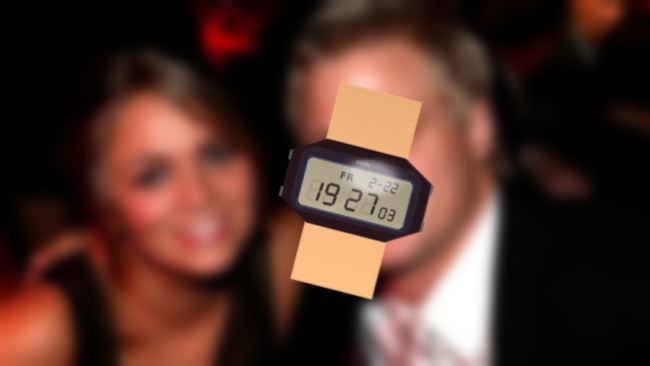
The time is 19:27:03
